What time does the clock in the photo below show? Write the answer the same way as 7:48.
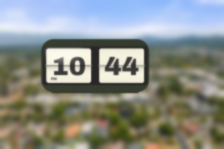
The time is 10:44
